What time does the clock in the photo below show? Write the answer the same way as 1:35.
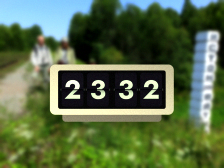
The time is 23:32
